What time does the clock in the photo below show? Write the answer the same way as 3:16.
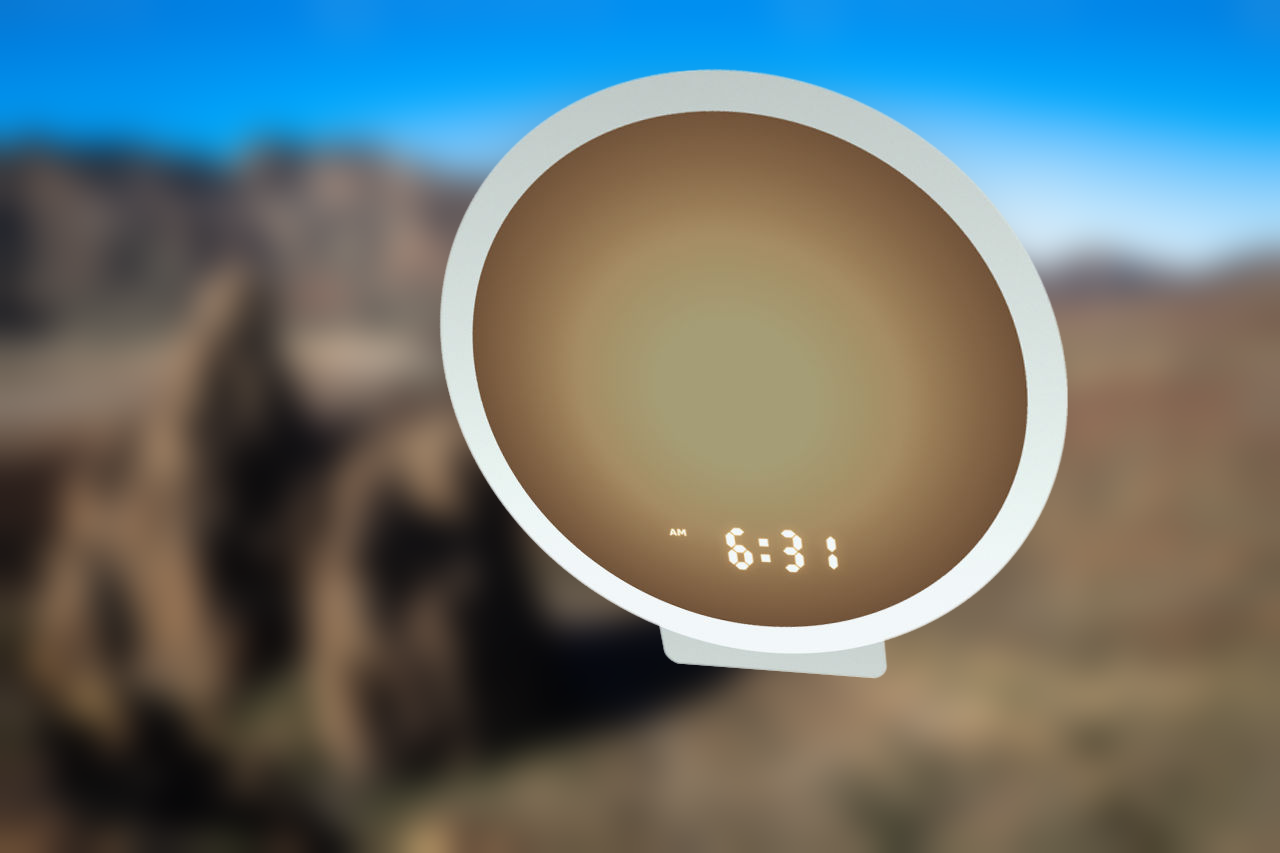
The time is 6:31
